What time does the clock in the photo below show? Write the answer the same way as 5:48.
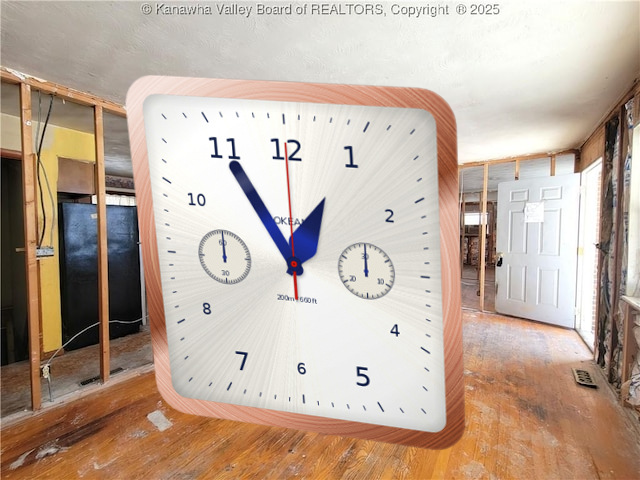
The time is 12:55
